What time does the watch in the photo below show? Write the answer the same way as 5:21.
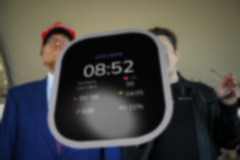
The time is 8:52
